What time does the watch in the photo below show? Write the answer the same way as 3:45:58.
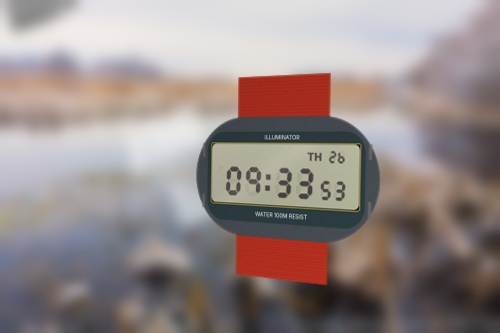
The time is 9:33:53
